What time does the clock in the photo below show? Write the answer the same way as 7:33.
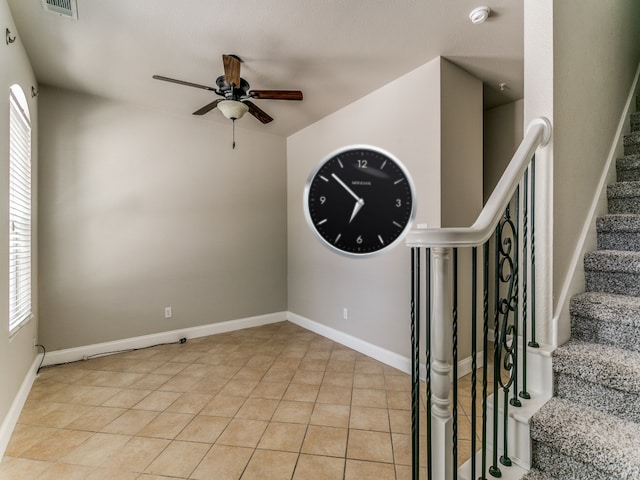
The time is 6:52
